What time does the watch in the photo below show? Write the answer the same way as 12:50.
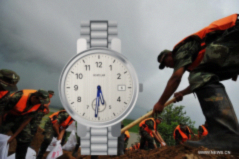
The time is 5:31
